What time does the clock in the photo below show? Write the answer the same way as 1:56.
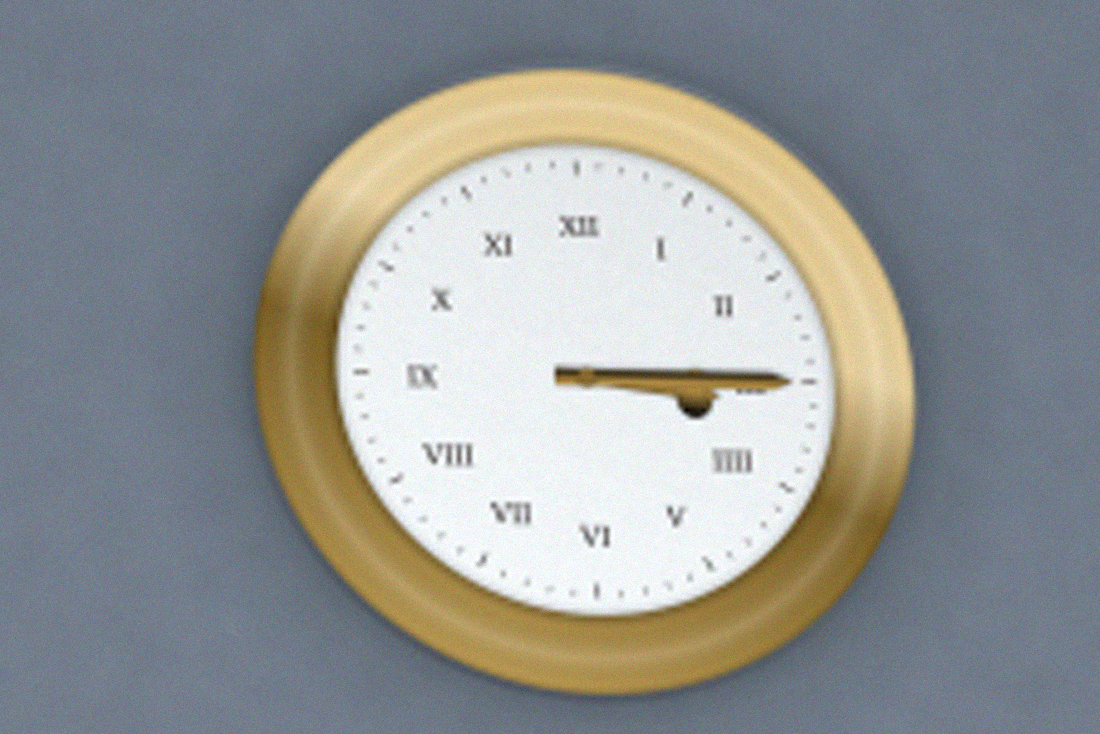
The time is 3:15
